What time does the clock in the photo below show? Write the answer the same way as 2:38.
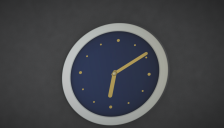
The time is 6:09
